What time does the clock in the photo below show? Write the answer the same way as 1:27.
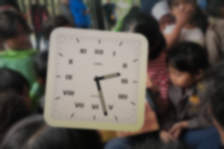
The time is 2:27
